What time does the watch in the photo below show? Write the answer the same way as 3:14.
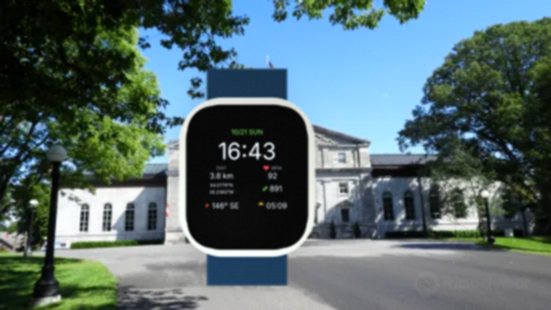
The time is 16:43
